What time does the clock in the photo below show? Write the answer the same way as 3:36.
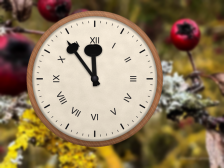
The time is 11:54
